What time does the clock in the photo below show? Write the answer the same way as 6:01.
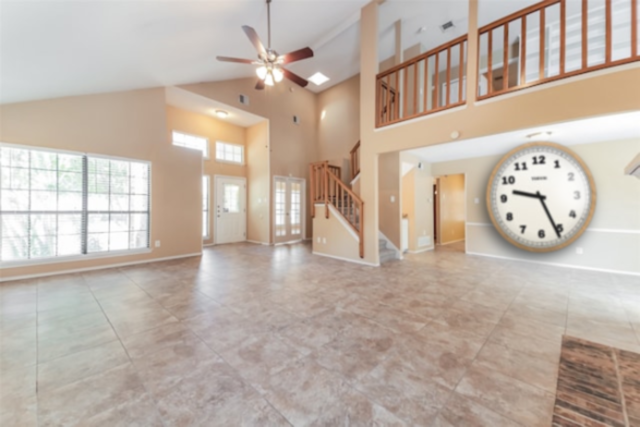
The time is 9:26
